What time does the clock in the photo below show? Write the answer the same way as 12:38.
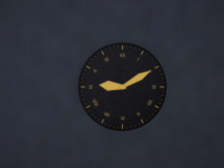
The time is 9:10
